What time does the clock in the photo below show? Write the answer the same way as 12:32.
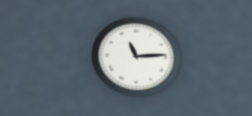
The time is 11:14
